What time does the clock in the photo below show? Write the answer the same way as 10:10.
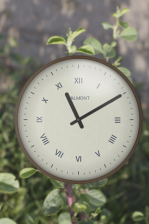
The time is 11:10
